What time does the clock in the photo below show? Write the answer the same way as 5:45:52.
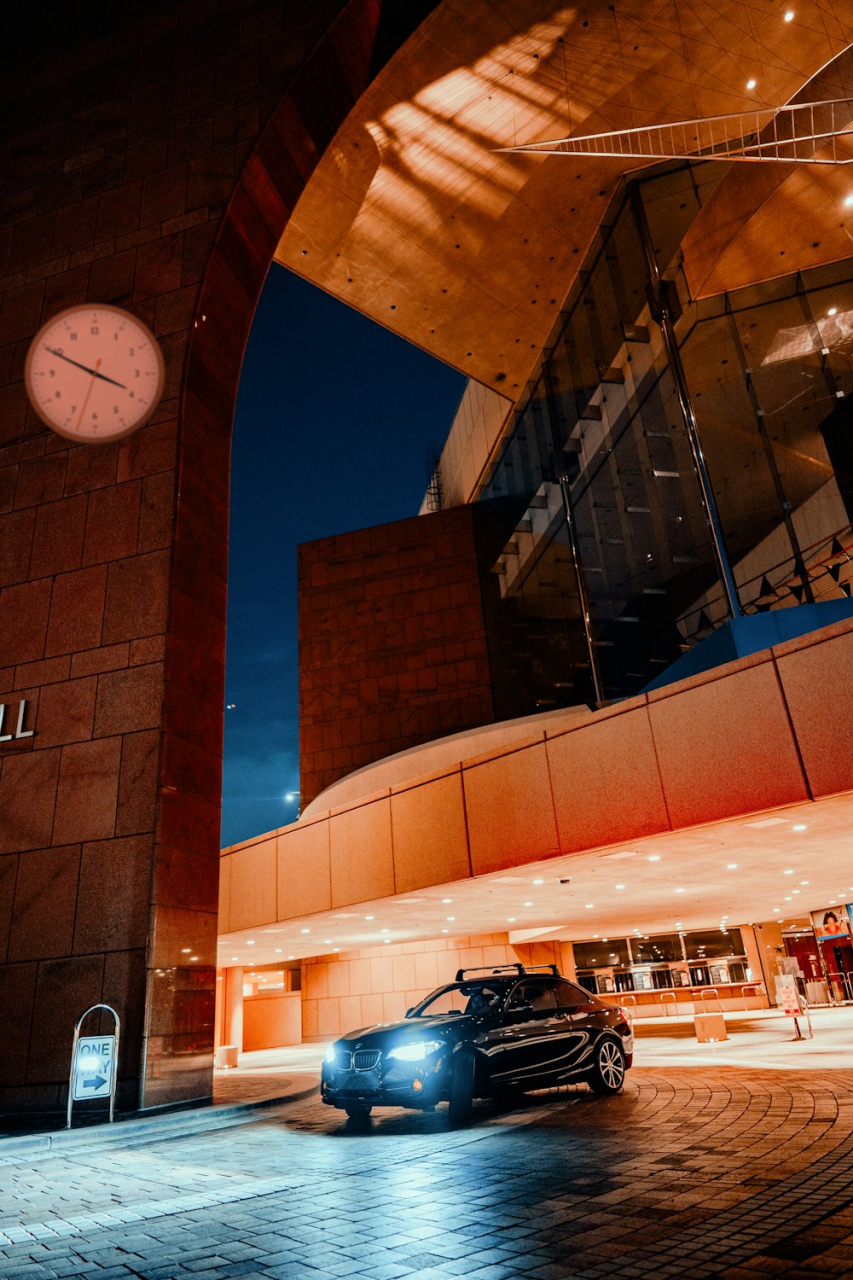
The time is 3:49:33
